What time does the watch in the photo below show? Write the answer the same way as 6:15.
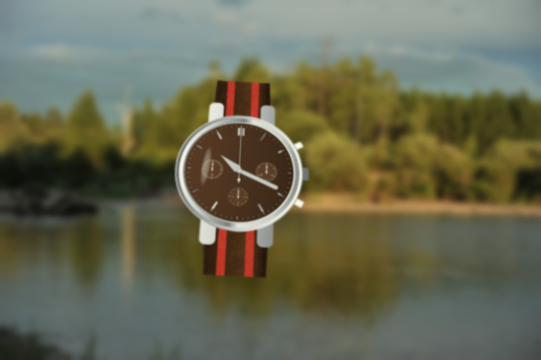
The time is 10:19
